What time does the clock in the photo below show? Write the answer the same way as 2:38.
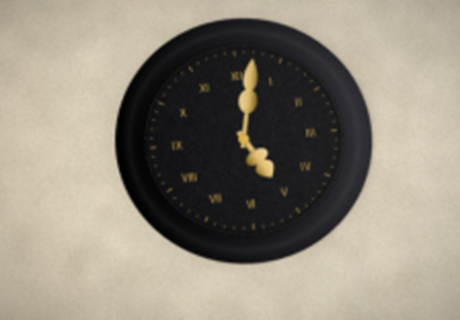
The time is 5:02
